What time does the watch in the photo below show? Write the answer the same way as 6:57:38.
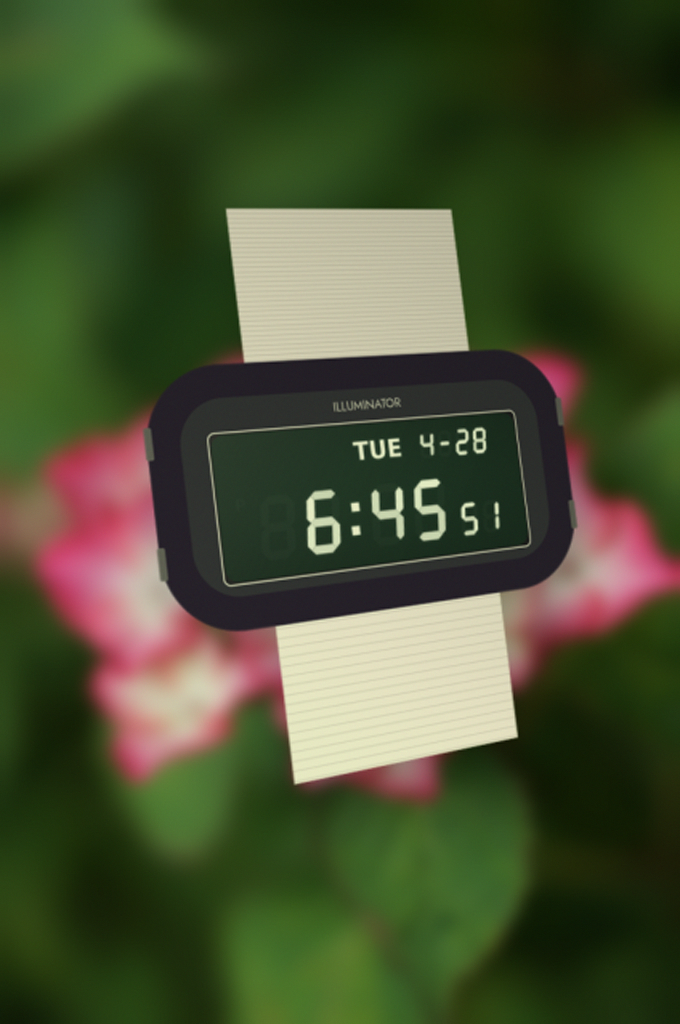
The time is 6:45:51
